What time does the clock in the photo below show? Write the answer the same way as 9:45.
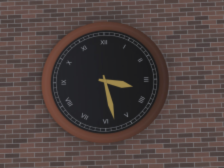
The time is 3:28
